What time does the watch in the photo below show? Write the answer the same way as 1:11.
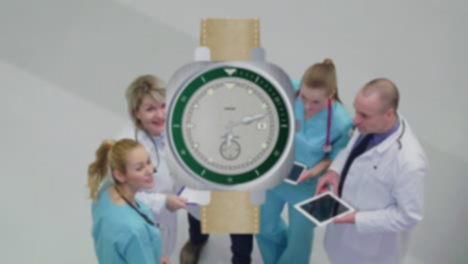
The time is 6:12
